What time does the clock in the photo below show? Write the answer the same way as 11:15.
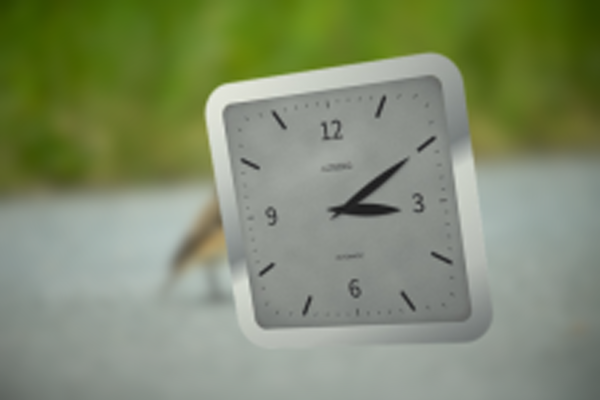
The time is 3:10
